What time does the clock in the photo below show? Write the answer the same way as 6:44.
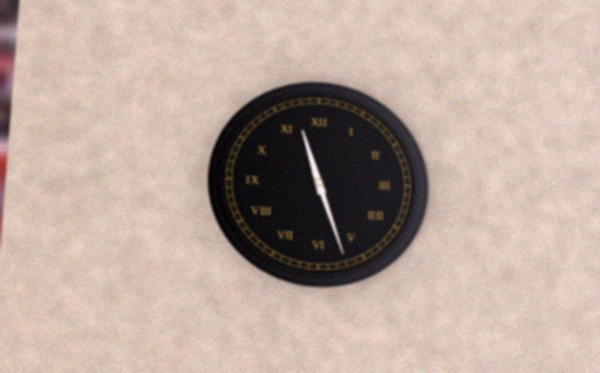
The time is 11:27
